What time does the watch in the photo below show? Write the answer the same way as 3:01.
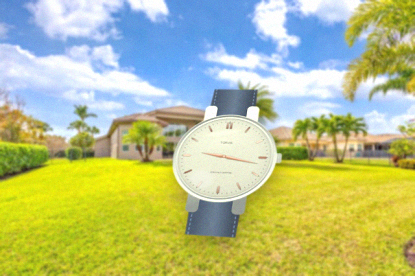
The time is 9:17
